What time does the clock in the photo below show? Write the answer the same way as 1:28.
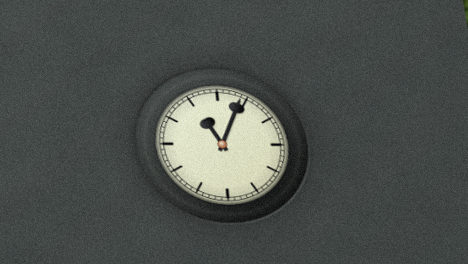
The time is 11:04
